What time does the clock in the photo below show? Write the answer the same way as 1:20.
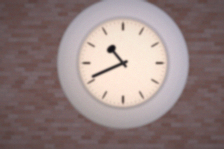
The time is 10:41
